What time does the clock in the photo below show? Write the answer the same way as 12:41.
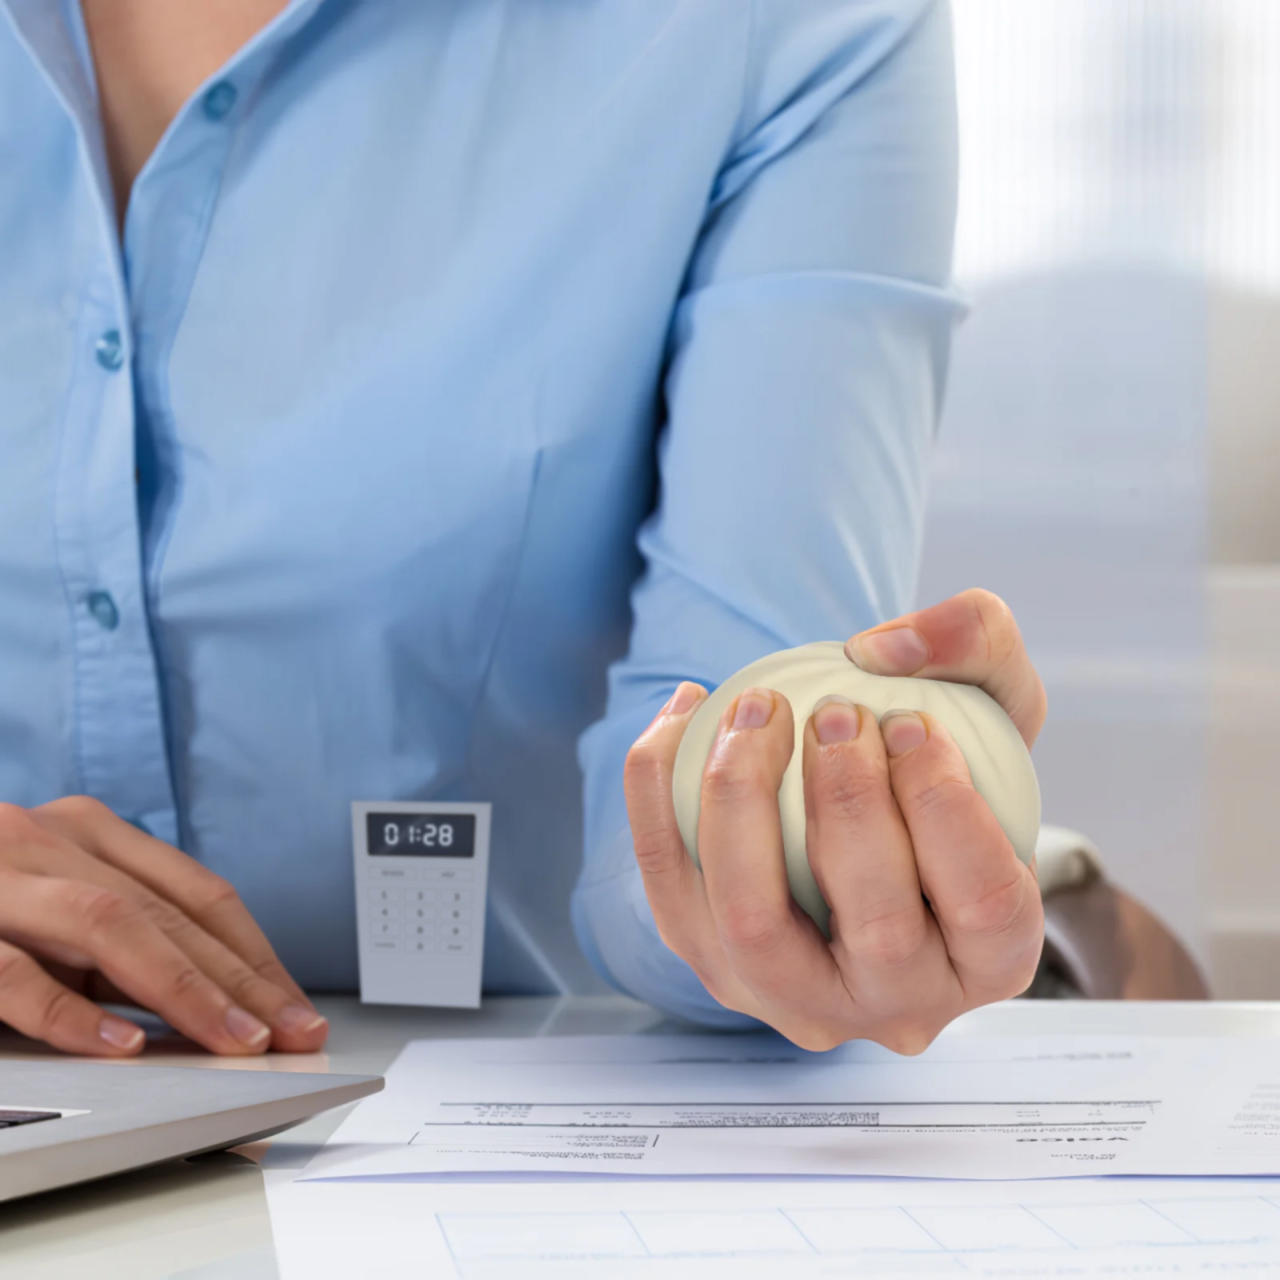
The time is 1:28
